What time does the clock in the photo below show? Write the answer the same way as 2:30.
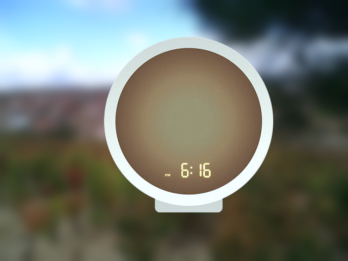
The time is 6:16
